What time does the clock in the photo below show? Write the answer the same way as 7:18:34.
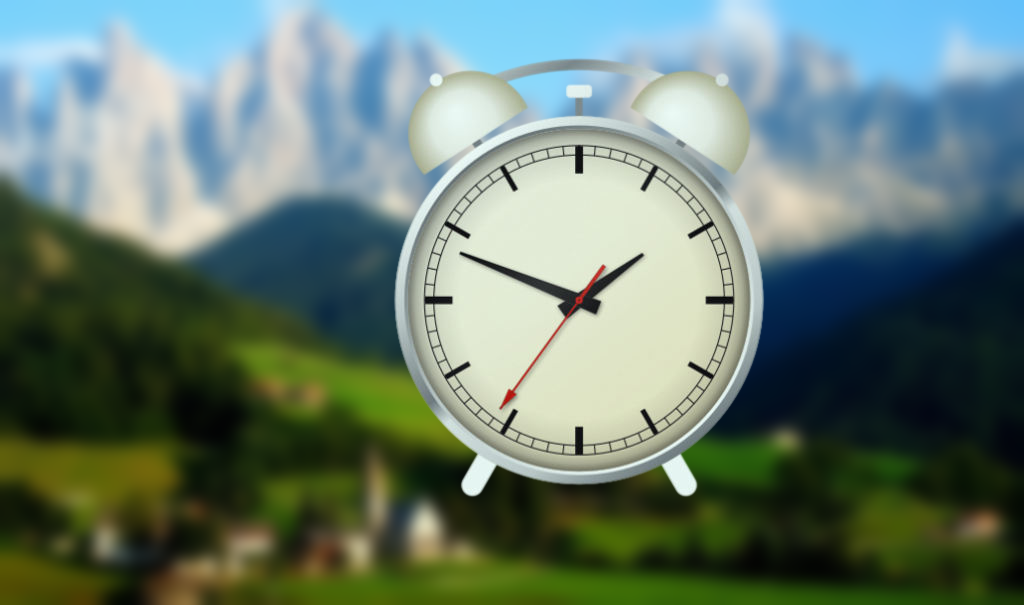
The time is 1:48:36
